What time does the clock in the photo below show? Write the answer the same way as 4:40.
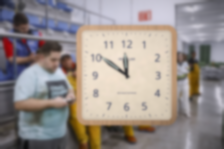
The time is 11:51
